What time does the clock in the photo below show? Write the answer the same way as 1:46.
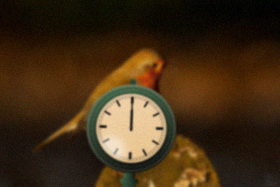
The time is 12:00
